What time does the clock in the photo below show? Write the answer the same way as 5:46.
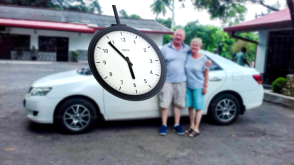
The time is 5:54
